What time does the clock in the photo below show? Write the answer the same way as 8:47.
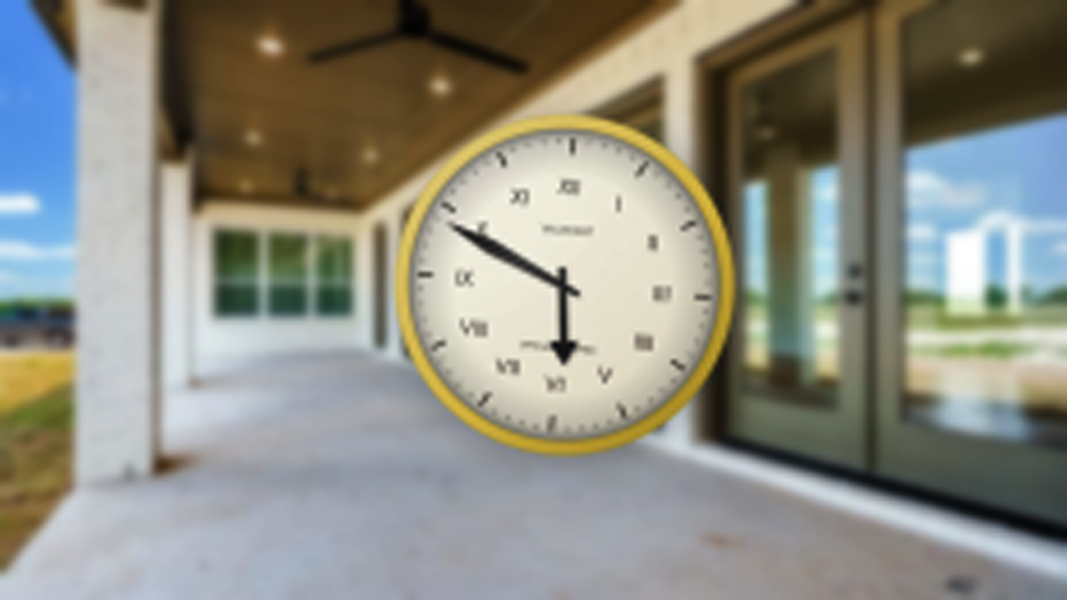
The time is 5:49
